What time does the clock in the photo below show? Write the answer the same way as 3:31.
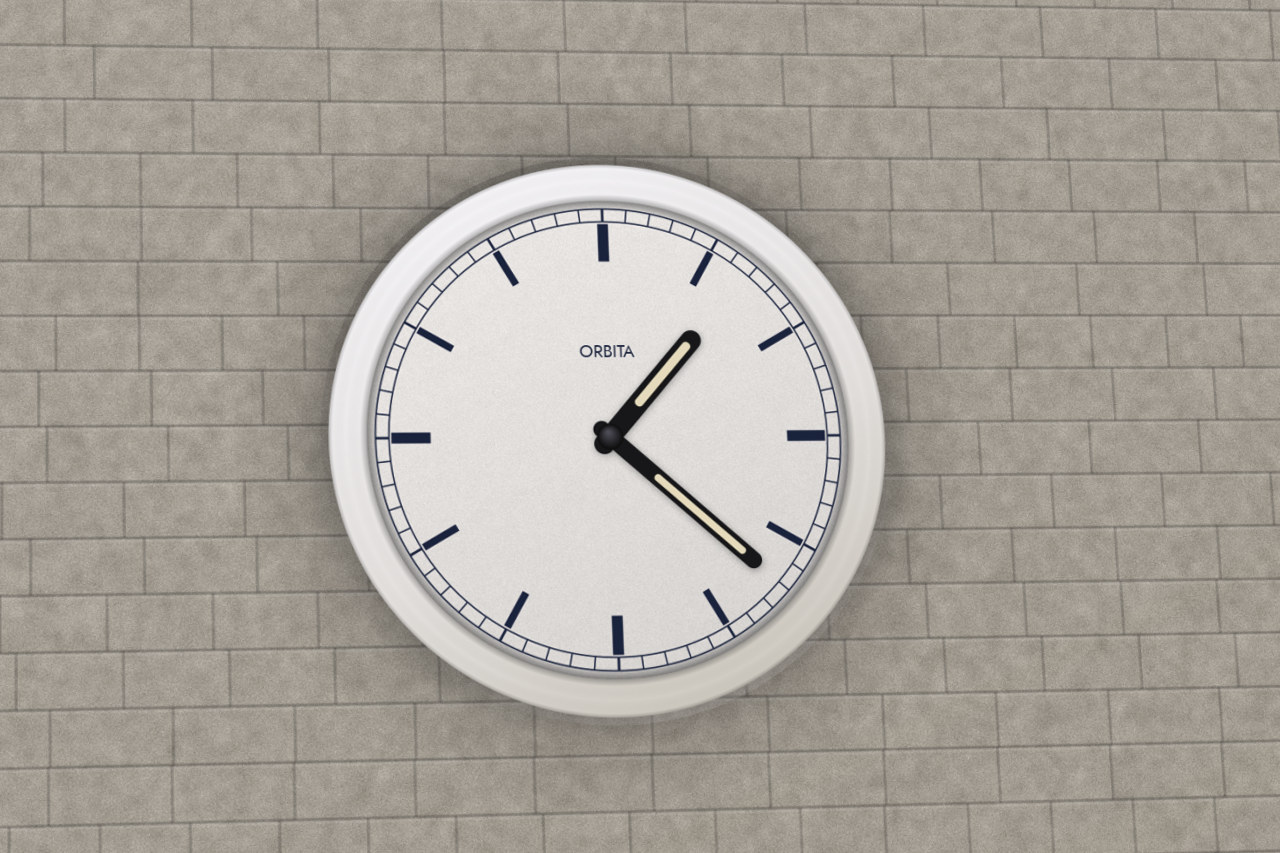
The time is 1:22
